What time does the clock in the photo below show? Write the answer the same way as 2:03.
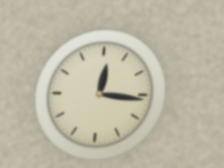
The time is 12:16
